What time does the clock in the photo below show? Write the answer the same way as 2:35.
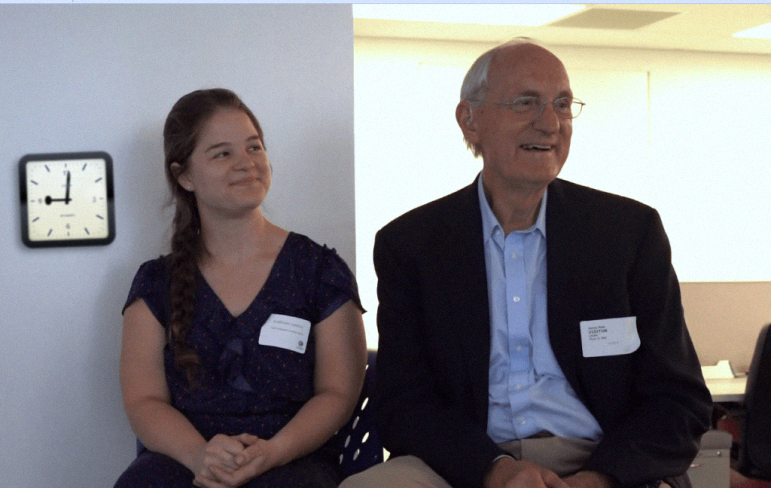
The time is 9:01
